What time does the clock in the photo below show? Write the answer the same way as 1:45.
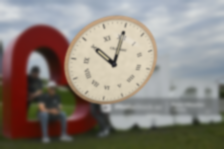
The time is 10:00
